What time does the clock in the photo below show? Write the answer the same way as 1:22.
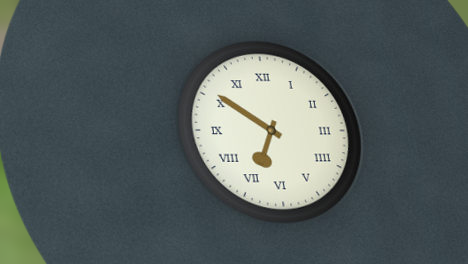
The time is 6:51
